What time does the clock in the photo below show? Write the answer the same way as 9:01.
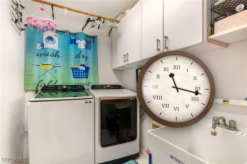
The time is 11:17
